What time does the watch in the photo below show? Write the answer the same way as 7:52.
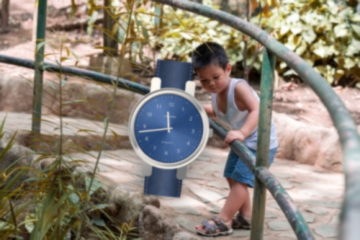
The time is 11:43
